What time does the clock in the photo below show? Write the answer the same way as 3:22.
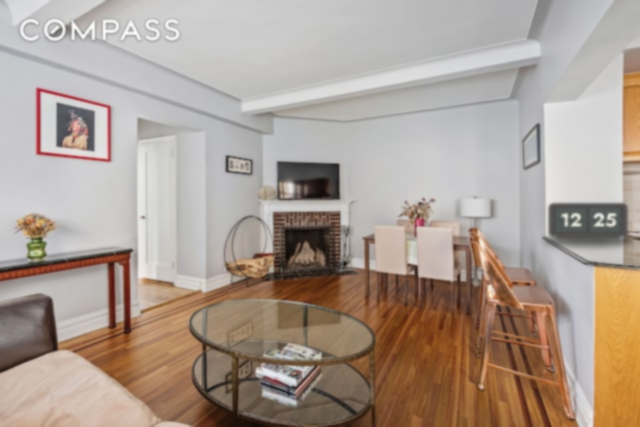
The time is 12:25
